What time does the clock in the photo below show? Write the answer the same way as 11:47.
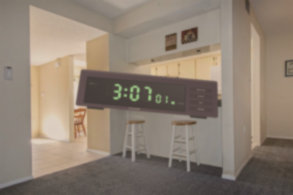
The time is 3:07
